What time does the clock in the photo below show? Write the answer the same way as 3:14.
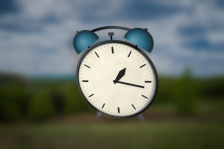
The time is 1:17
